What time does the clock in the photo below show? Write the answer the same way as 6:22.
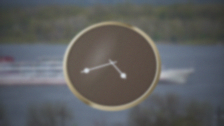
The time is 4:42
